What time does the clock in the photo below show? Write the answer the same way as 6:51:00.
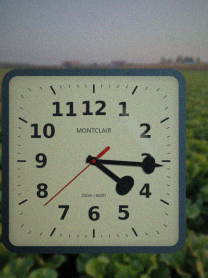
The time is 4:15:38
